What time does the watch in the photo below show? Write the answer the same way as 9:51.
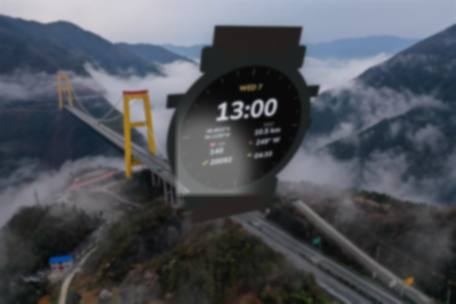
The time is 13:00
